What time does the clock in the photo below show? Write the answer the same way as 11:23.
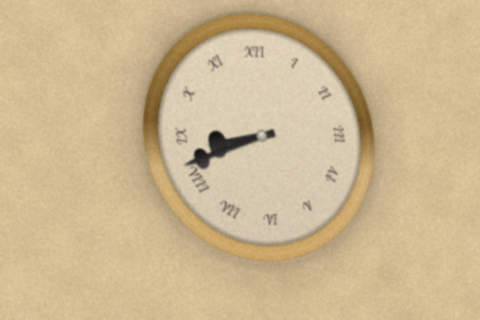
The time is 8:42
